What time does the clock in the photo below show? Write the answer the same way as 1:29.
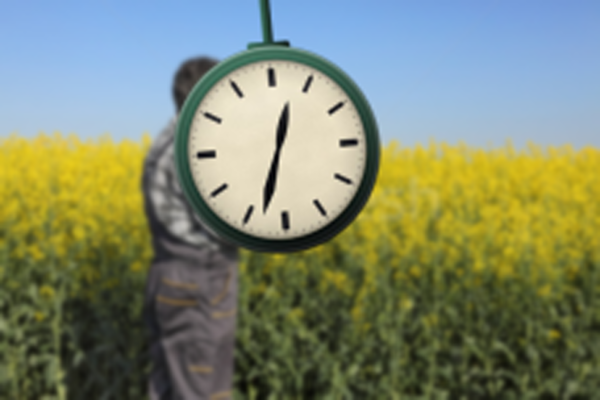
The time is 12:33
